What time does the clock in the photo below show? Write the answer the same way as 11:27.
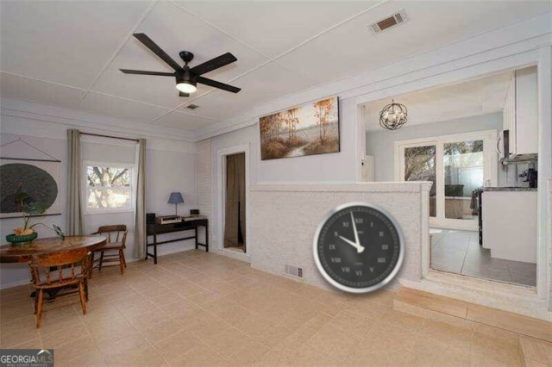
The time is 9:58
